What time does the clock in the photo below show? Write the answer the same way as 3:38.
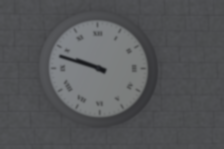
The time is 9:48
